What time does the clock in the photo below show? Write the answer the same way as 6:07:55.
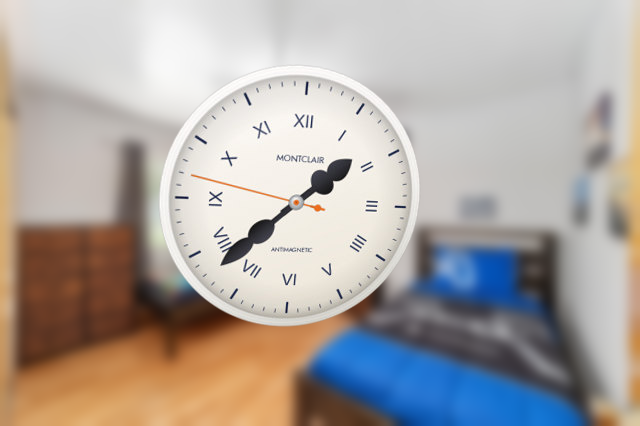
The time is 1:37:47
